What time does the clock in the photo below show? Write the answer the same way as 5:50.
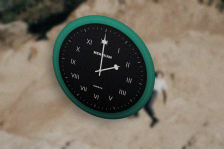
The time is 2:00
